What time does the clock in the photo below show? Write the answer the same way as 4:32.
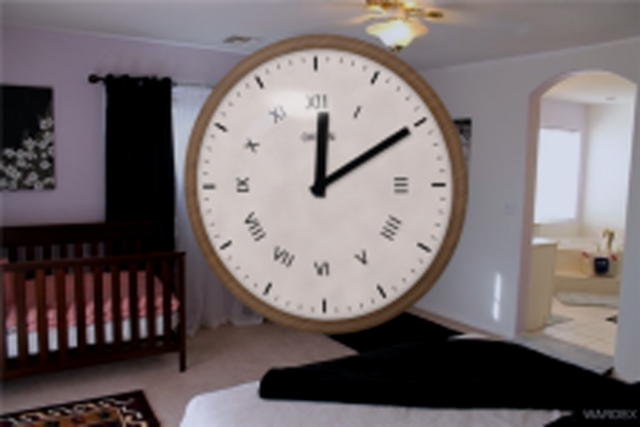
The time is 12:10
